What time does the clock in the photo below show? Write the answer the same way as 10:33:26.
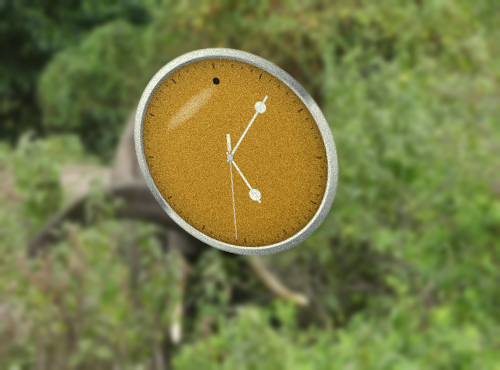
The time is 5:06:31
